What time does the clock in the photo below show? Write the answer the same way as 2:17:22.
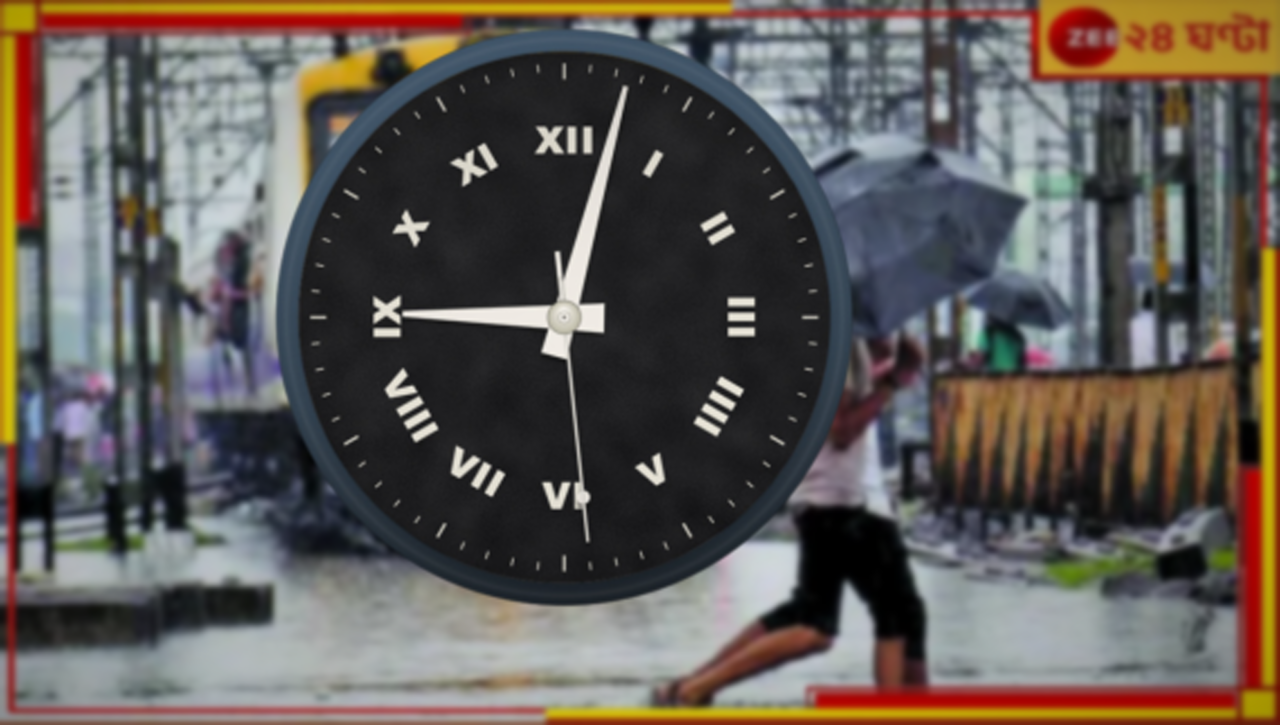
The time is 9:02:29
